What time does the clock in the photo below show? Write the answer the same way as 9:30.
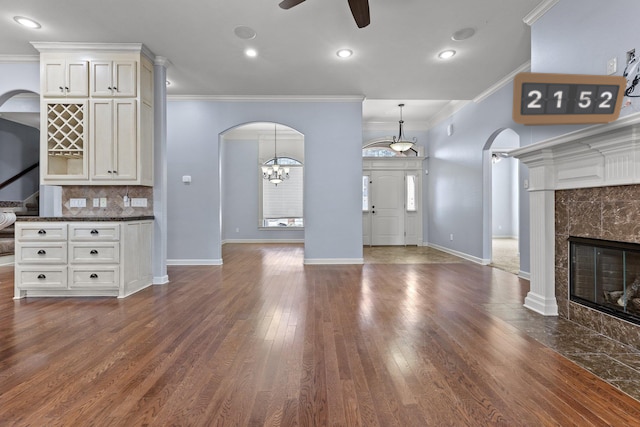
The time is 21:52
